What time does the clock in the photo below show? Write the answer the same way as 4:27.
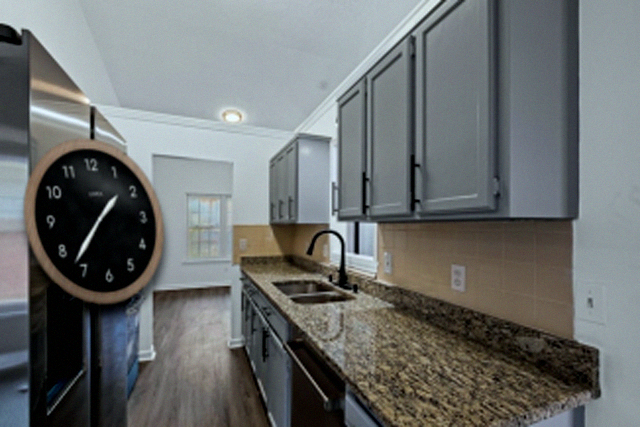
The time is 1:37
